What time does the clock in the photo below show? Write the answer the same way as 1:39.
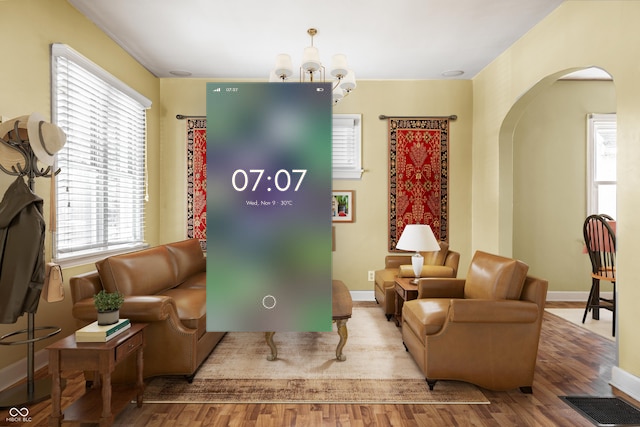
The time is 7:07
